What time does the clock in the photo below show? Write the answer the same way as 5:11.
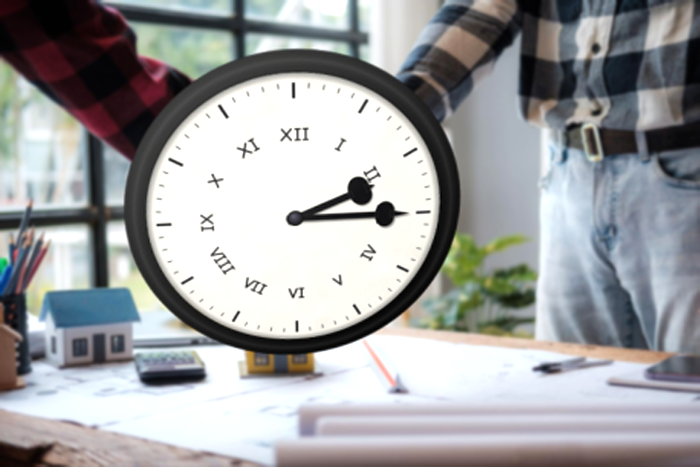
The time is 2:15
